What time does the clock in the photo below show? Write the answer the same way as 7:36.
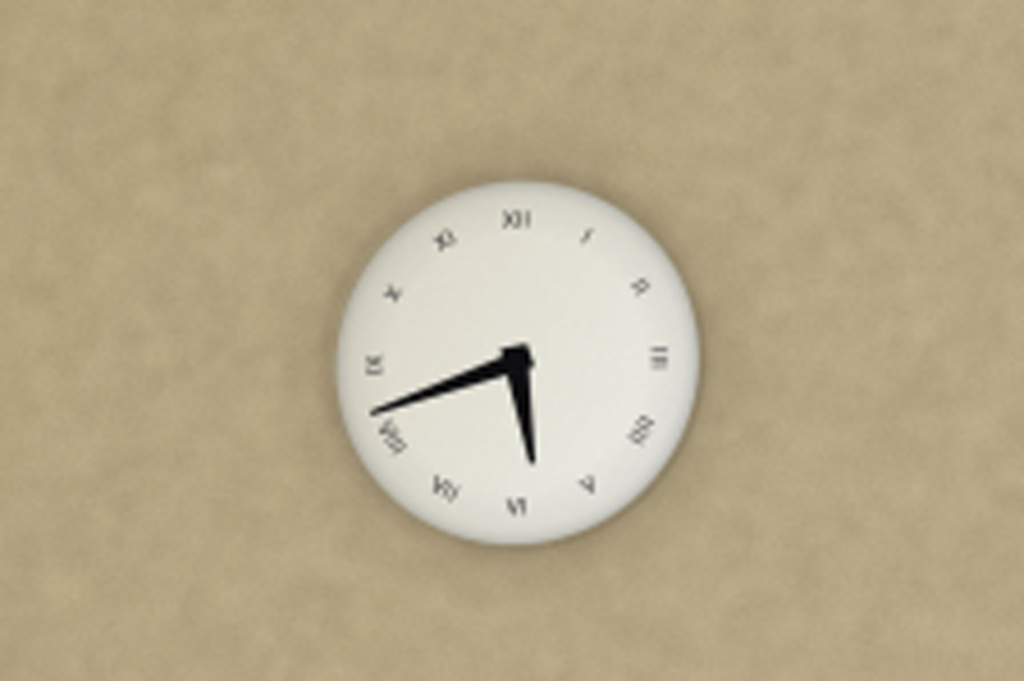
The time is 5:42
